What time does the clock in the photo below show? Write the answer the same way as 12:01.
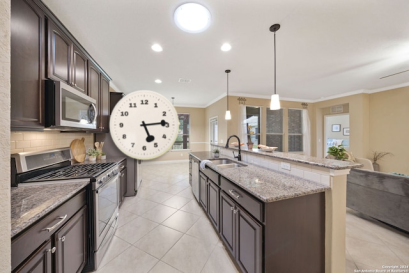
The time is 5:14
